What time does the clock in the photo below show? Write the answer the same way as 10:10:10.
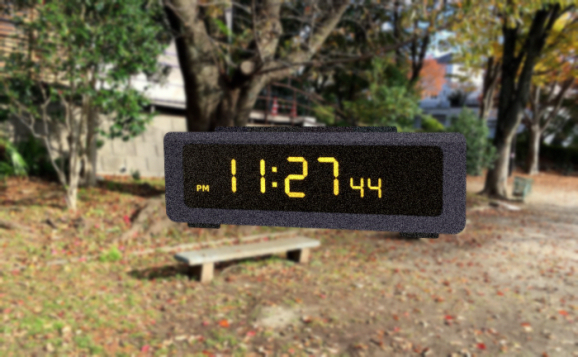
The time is 11:27:44
